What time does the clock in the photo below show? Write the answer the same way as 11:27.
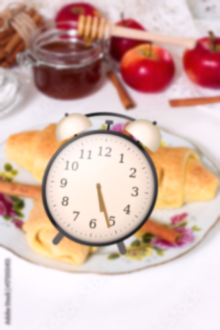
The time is 5:26
